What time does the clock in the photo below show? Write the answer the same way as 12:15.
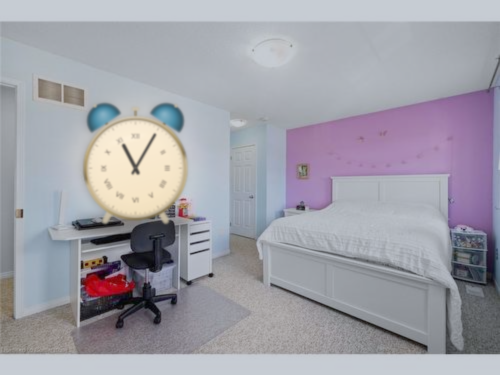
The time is 11:05
